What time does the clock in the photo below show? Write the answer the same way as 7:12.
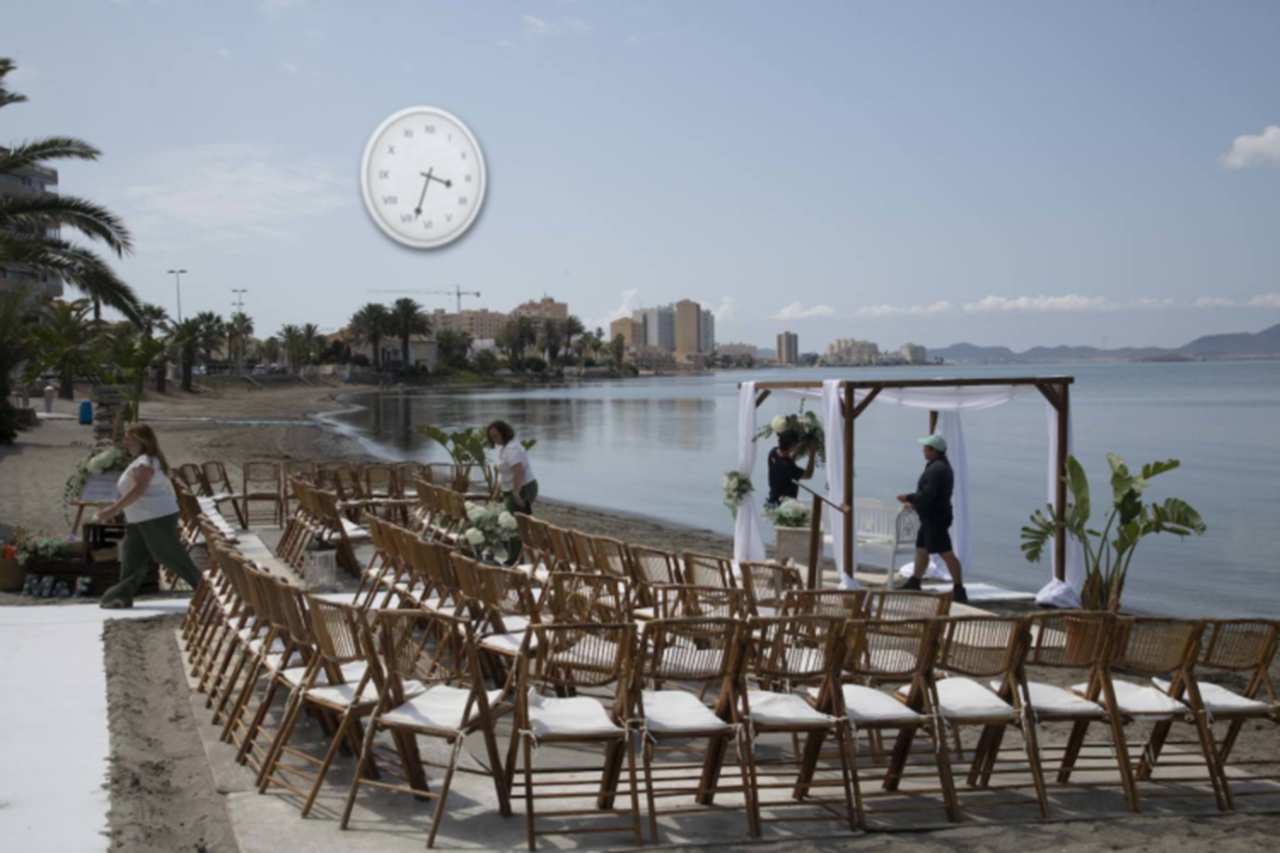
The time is 3:33
